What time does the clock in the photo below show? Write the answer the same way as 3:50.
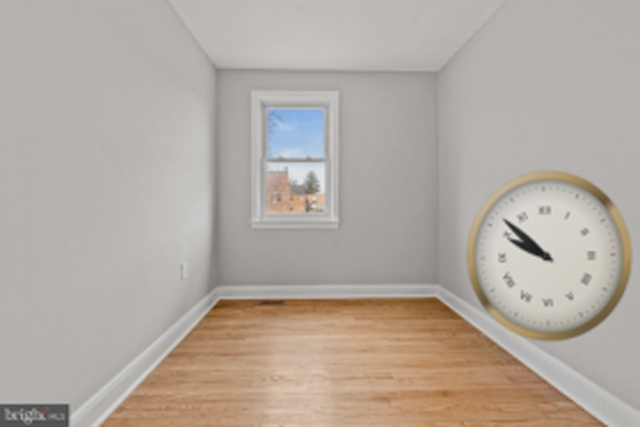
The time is 9:52
